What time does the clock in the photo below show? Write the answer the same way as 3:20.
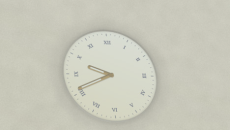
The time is 9:41
